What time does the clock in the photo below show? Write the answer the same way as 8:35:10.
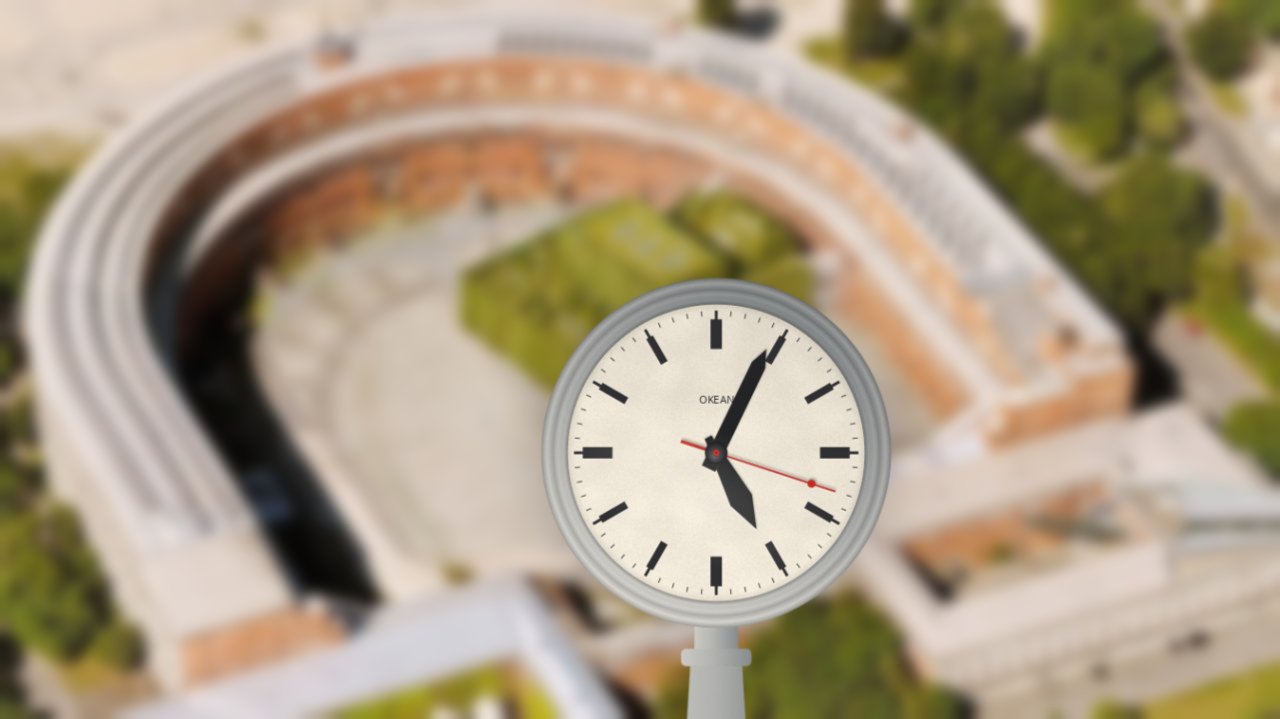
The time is 5:04:18
